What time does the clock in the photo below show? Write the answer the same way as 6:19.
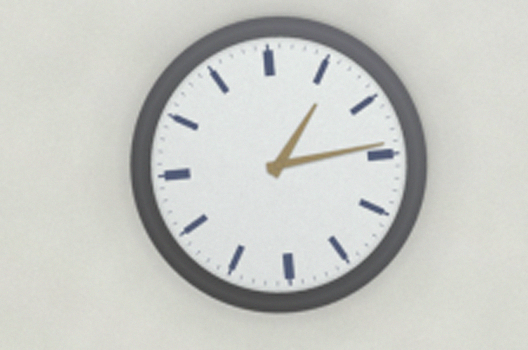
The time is 1:14
